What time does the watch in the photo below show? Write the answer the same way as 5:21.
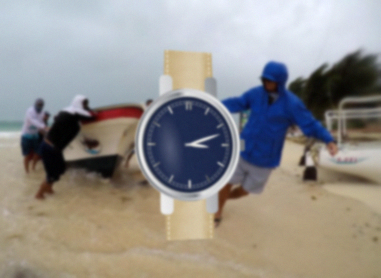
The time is 3:12
